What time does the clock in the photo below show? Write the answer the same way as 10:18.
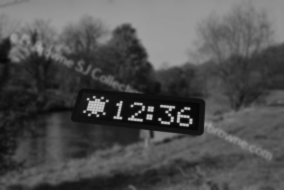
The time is 12:36
